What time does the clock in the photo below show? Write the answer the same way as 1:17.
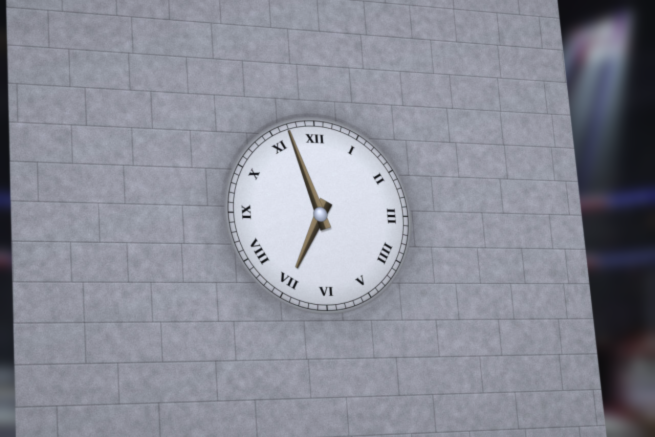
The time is 6:57
